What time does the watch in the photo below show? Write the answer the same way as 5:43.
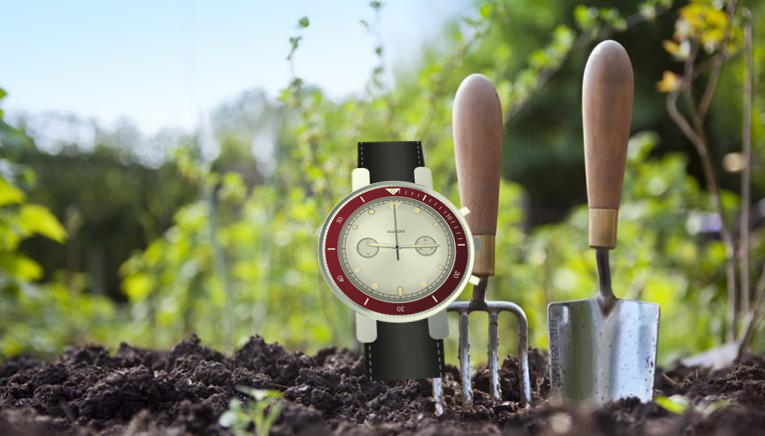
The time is 9:15
